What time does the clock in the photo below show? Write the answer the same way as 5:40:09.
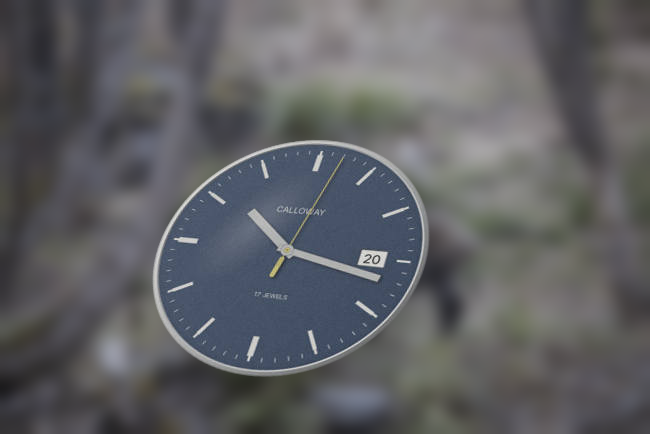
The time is 10:17:02
